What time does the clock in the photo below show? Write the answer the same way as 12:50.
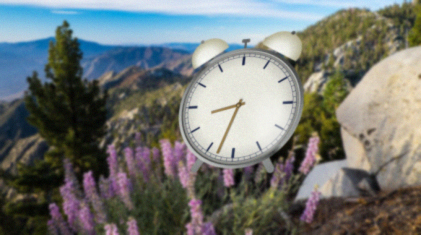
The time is 8:33
